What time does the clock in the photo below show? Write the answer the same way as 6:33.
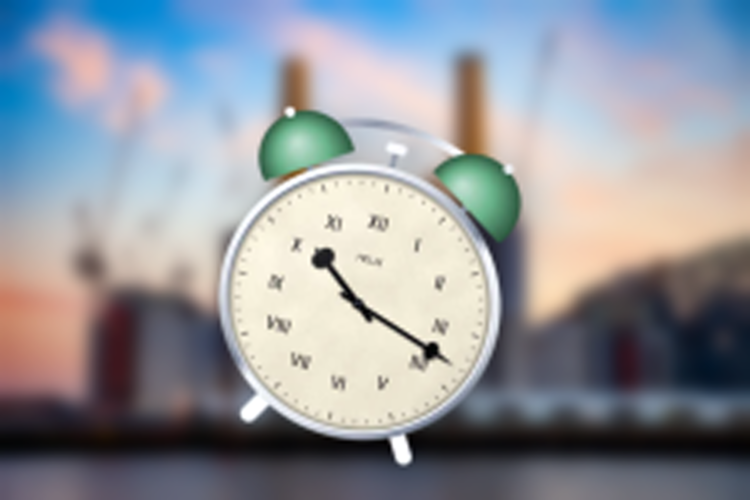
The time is 10:18
